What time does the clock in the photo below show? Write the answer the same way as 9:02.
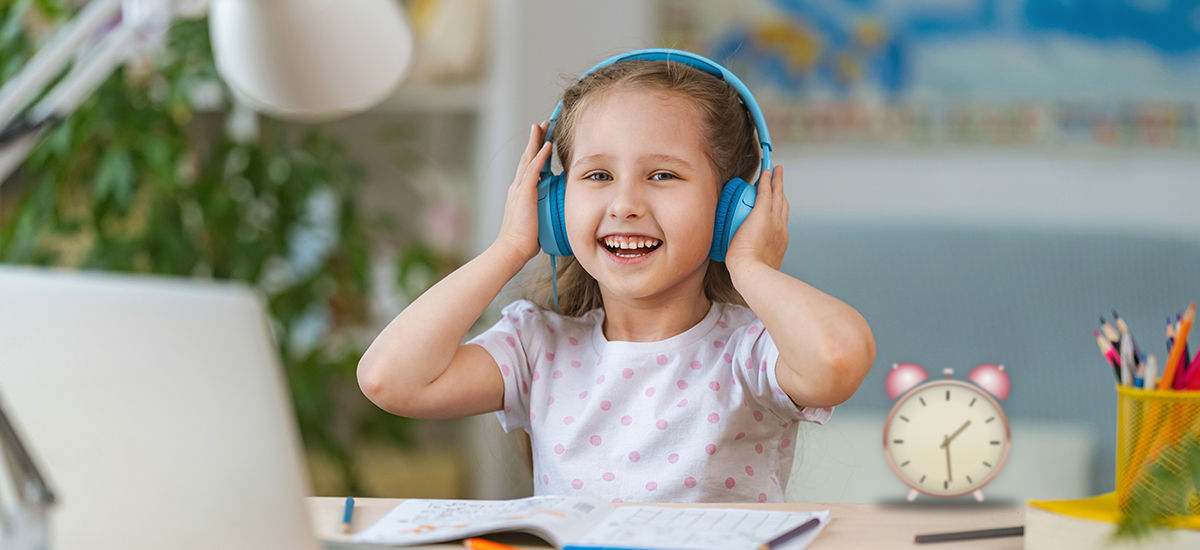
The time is 1:29
